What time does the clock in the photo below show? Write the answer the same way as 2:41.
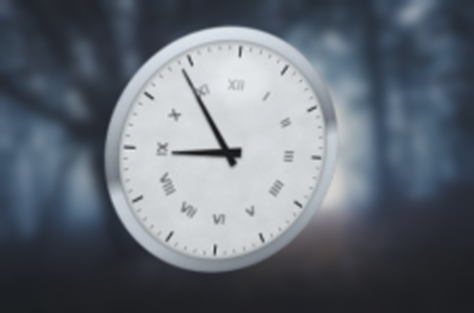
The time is 8:54
